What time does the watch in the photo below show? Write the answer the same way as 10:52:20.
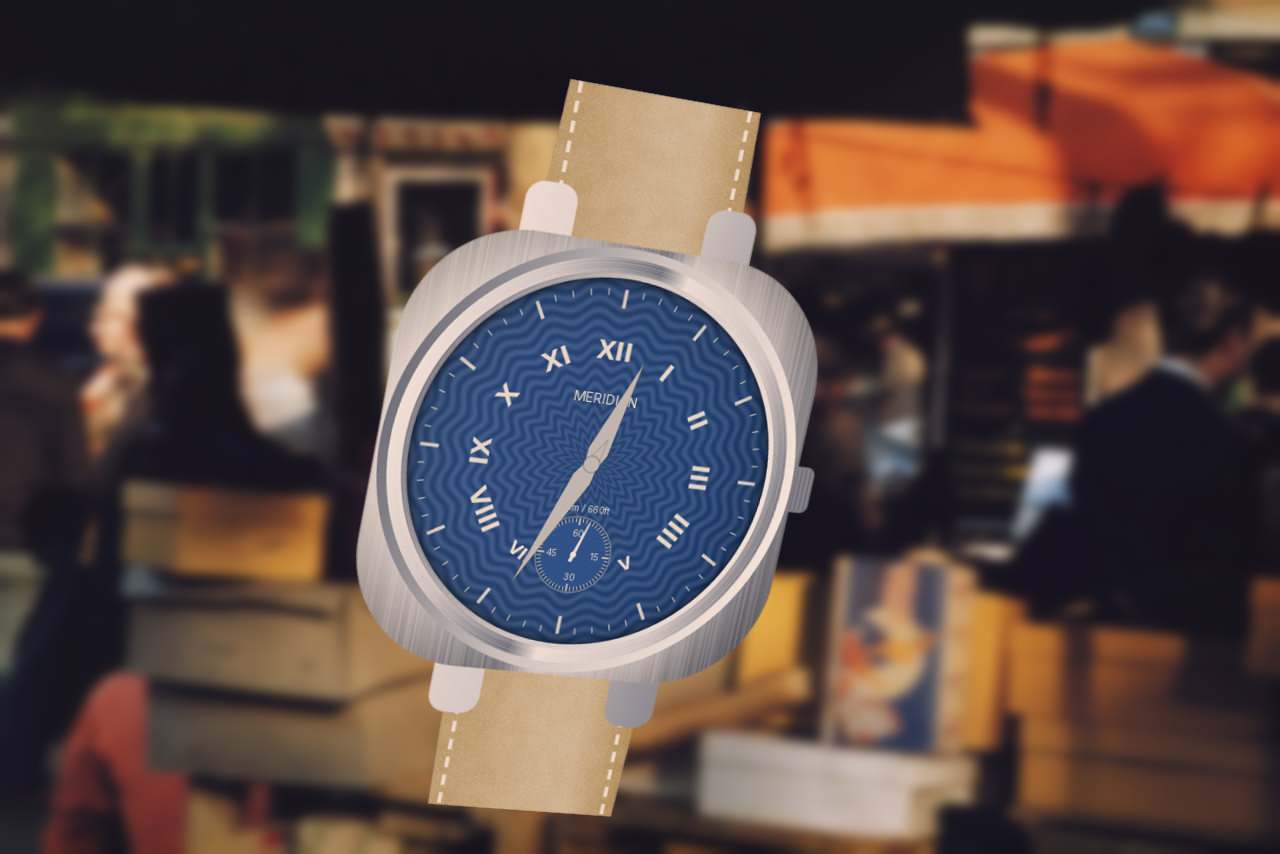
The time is 12:34:03
